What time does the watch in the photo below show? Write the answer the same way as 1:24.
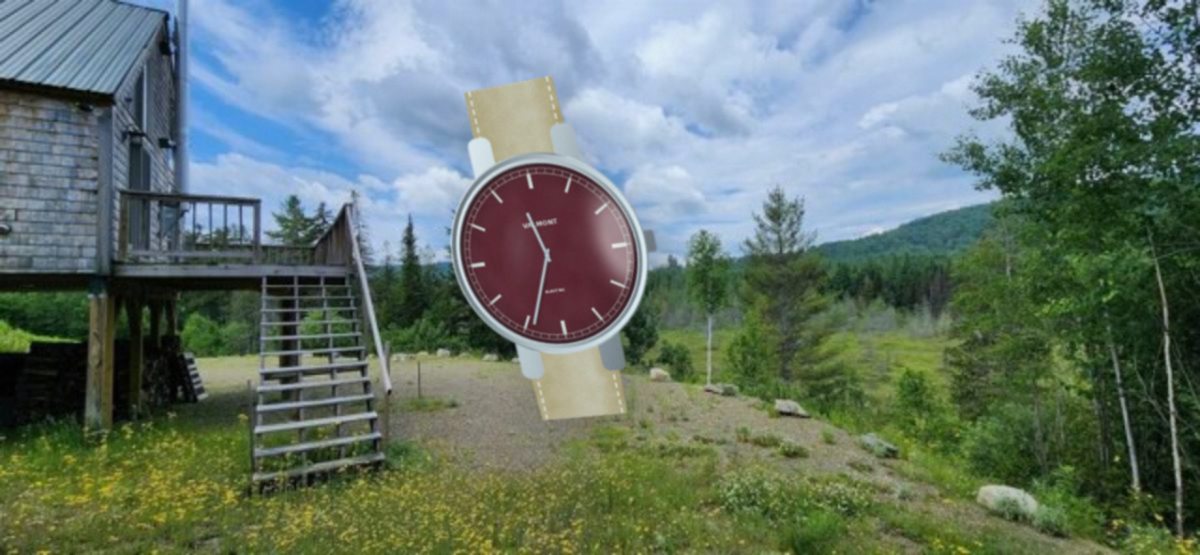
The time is 11:34
